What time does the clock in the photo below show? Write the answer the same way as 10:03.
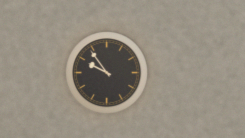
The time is 9:54
